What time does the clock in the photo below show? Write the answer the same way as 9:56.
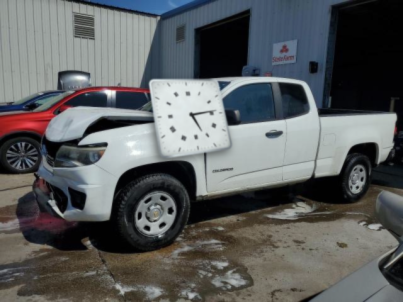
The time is 5:14
